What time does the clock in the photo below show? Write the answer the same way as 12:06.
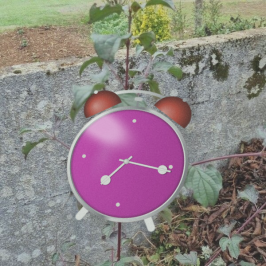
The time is 7:16
